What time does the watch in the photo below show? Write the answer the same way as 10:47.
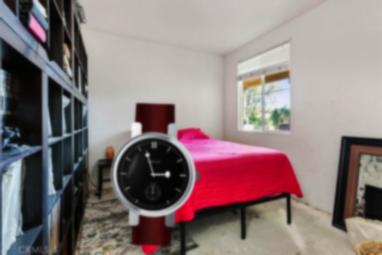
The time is 2:57
